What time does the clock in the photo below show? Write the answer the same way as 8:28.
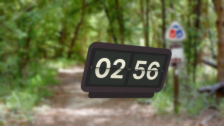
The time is 2:56
